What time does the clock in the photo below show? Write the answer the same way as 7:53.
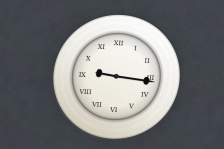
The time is 9:16
